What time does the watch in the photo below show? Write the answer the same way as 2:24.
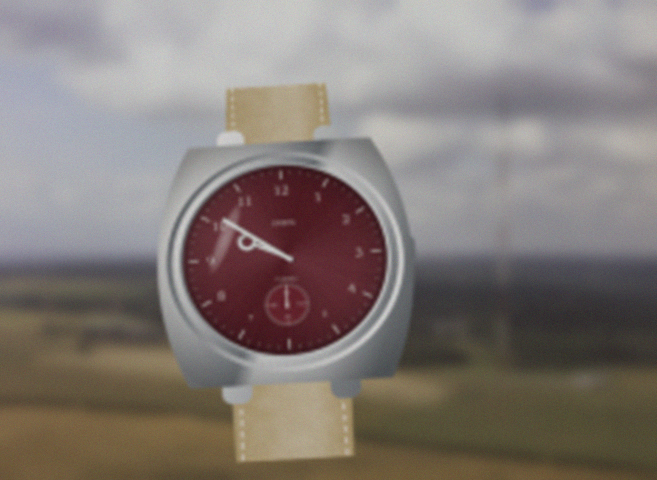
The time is 9:51
